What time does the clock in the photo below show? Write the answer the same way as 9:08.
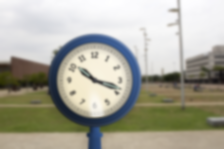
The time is 10:18
